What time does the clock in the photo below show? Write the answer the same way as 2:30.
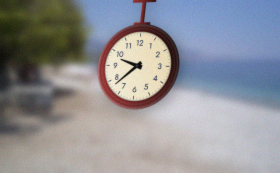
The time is 9:38
